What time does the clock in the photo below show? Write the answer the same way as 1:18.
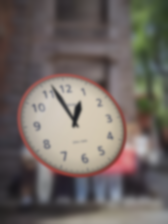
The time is 12:57
